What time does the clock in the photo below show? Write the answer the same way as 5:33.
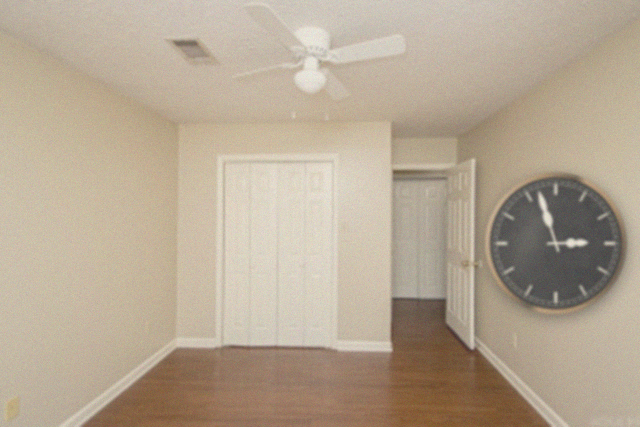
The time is 2:57
